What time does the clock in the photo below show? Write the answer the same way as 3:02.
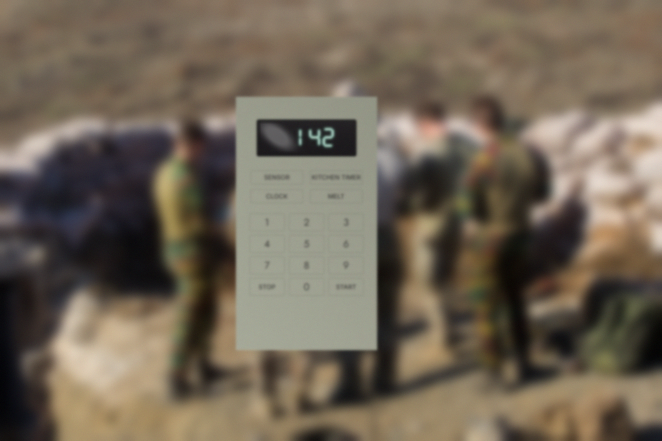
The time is 1:42
